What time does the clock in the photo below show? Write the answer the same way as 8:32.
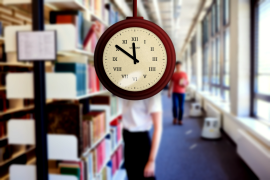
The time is 11:51
